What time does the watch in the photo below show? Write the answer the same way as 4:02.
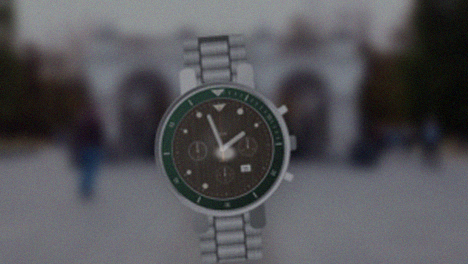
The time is 1:57
